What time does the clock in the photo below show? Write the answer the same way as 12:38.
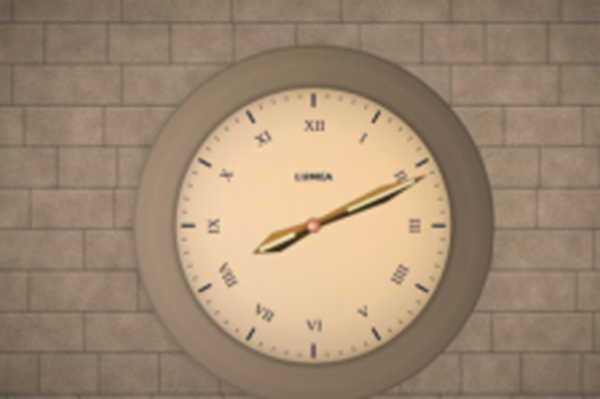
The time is 8:11
